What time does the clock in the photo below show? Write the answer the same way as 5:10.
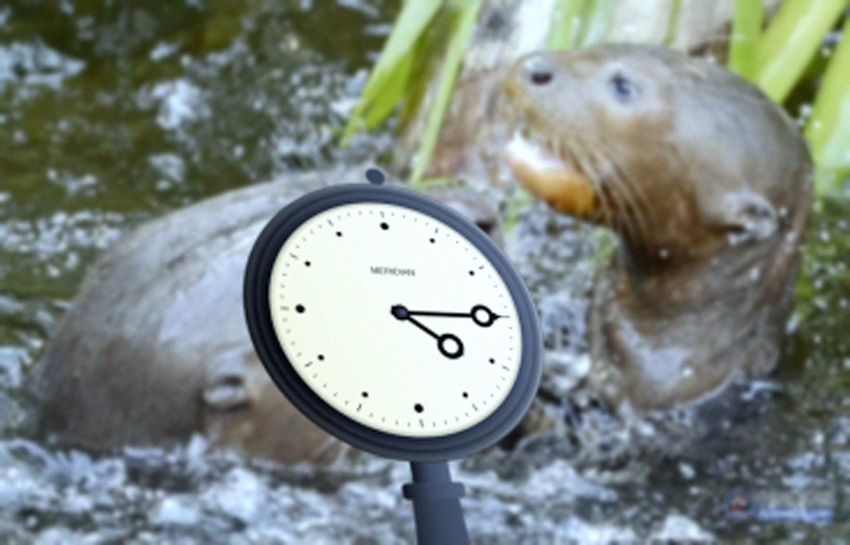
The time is 4:15
